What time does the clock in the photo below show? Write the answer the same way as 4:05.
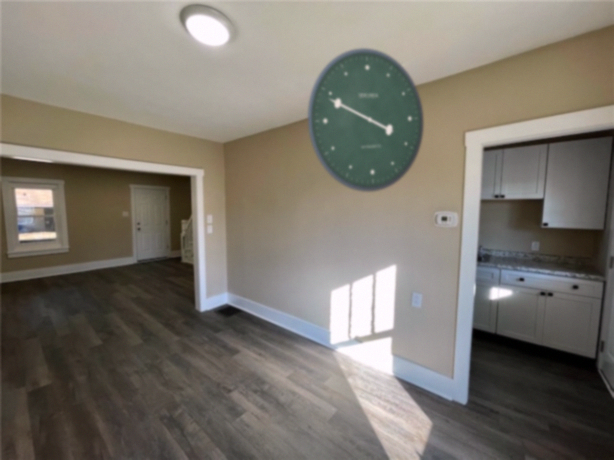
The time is 3:49
